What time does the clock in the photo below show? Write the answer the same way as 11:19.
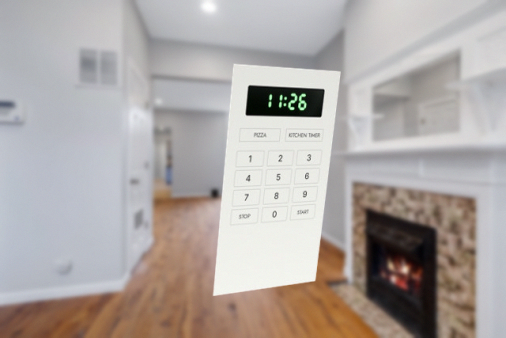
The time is 11:26
